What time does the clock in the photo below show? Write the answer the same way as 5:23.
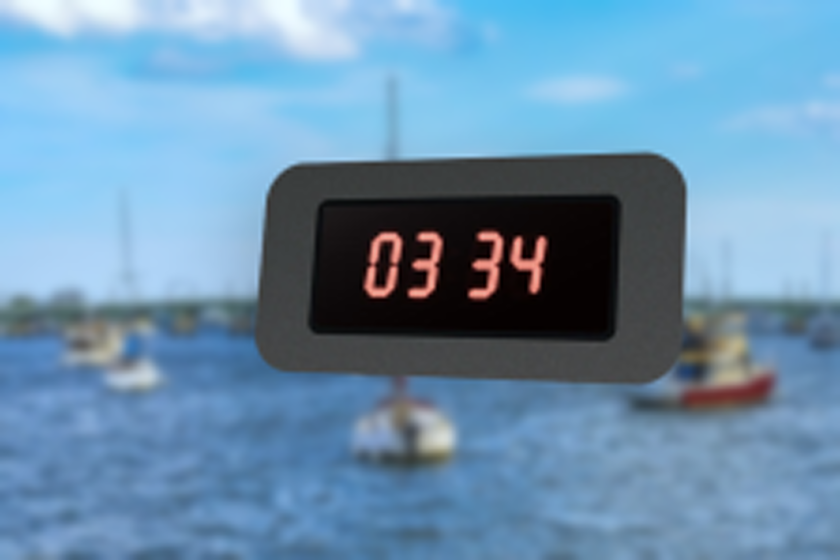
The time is 3:34
